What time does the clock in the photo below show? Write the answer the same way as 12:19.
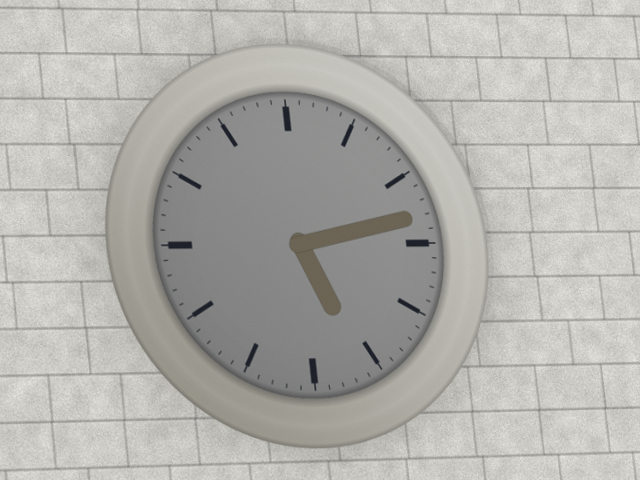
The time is 5:13
